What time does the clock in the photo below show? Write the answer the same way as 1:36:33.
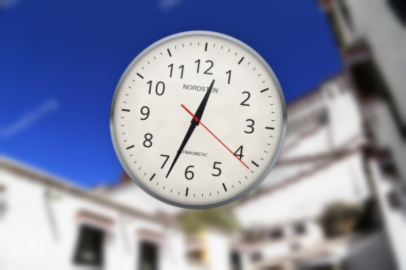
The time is 12:33:21
